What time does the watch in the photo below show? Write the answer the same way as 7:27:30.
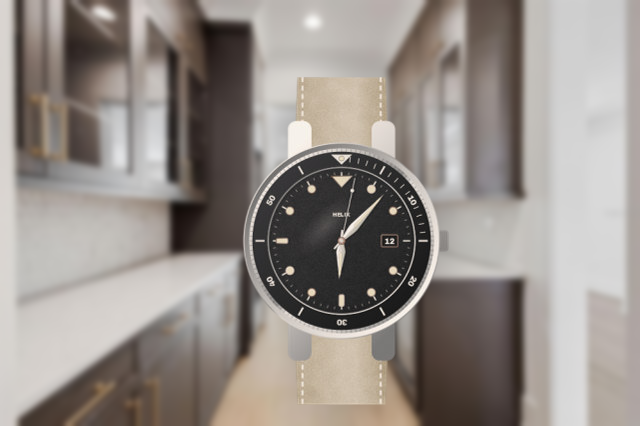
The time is 6:07:02
